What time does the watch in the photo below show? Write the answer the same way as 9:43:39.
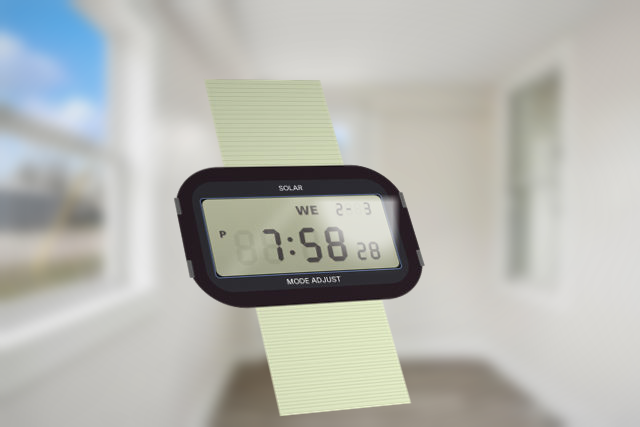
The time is 7:58:28
